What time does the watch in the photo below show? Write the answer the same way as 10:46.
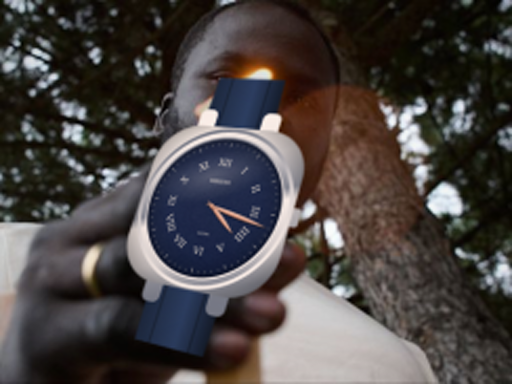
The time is 4:17
